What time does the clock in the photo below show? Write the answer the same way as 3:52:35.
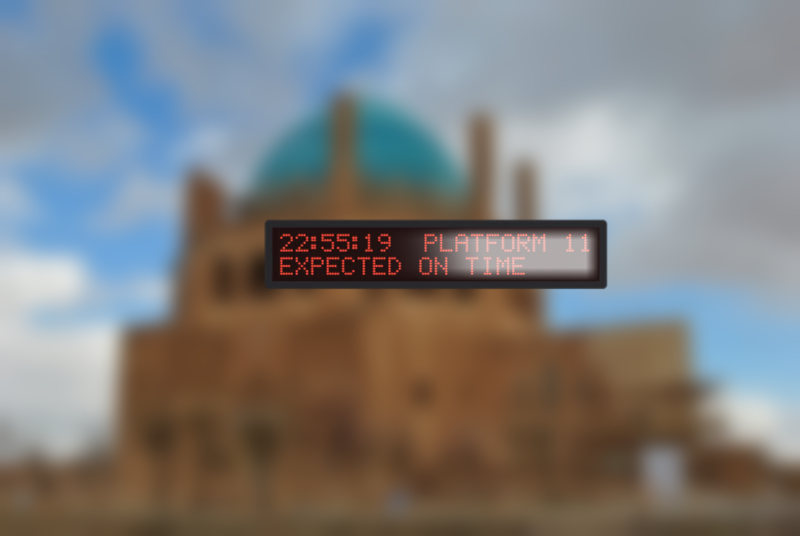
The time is 22:55:19
